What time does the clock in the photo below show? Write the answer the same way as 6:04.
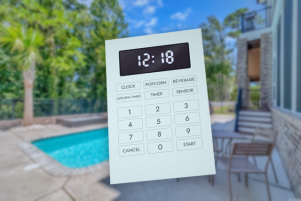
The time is 12:18
